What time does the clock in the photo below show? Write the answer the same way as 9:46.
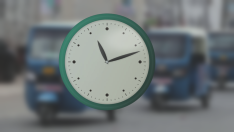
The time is 11:12
